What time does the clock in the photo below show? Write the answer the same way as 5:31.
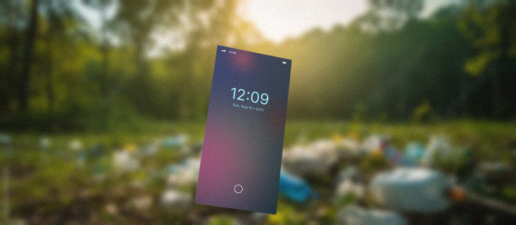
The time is 12:09
